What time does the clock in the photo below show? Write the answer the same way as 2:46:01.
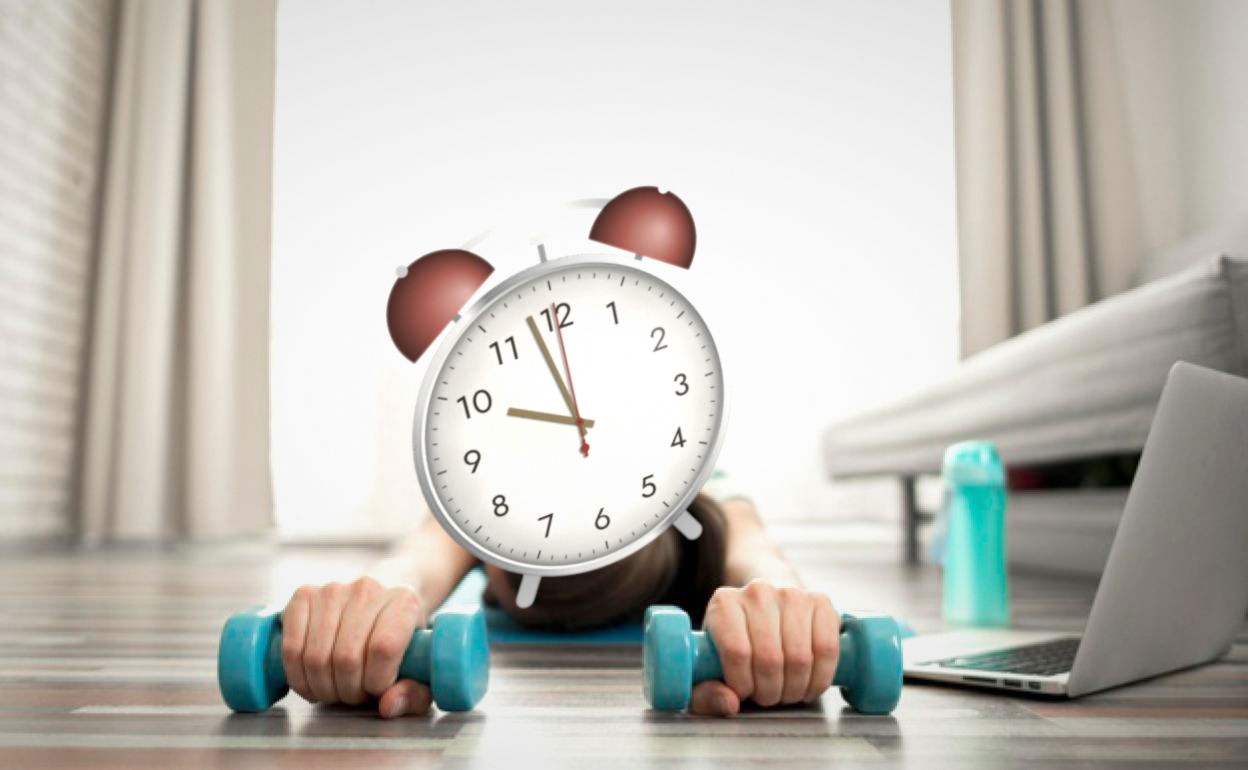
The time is 9:58:00
